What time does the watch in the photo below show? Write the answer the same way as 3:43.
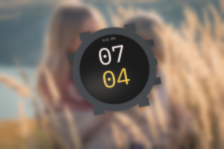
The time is 7:04
